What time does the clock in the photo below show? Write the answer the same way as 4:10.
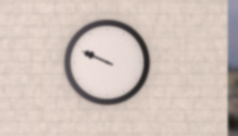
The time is 9:49
